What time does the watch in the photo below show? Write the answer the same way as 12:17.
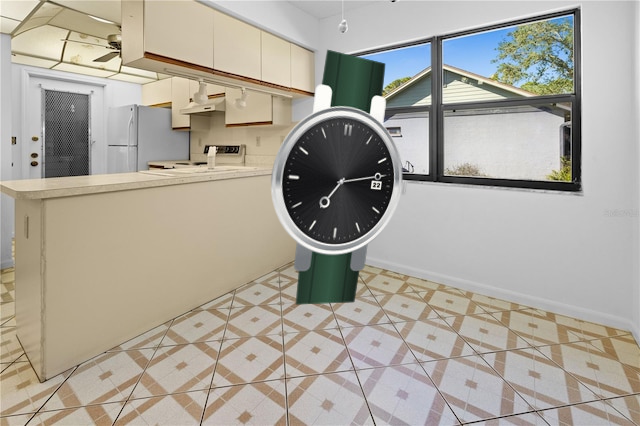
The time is 7:13
